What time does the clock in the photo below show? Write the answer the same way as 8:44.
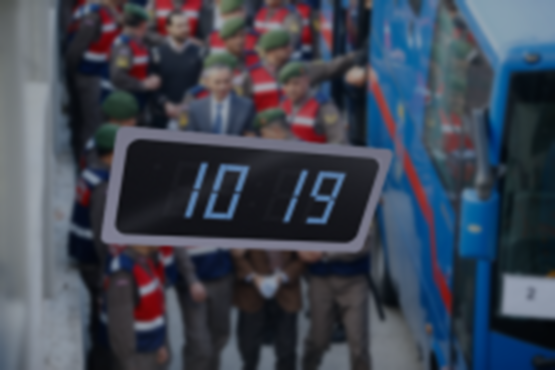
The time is 10:19
